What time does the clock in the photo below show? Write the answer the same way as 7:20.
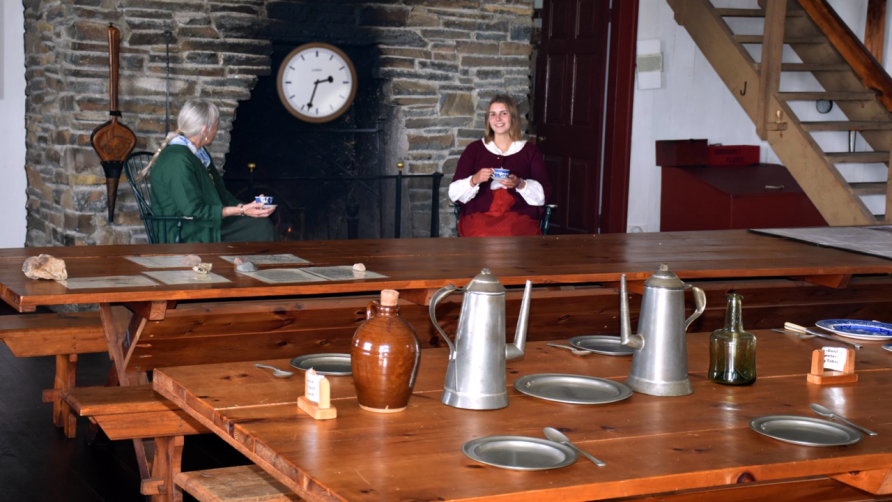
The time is 2:33
